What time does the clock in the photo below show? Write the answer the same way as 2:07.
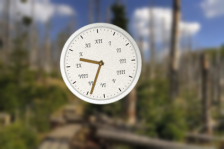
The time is 9:34
